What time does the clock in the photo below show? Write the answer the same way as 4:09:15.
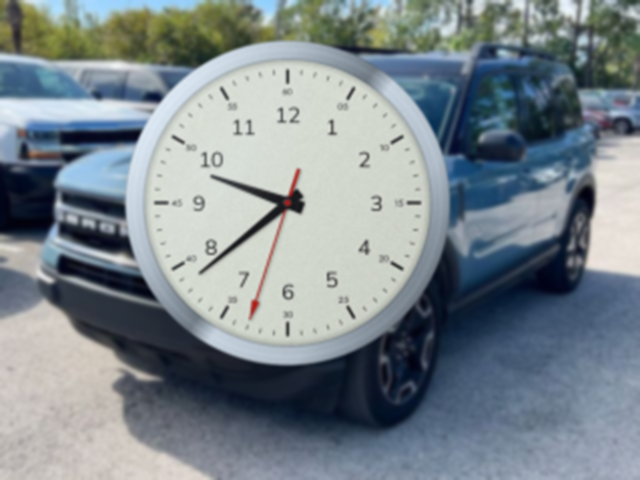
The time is 9:38:33
